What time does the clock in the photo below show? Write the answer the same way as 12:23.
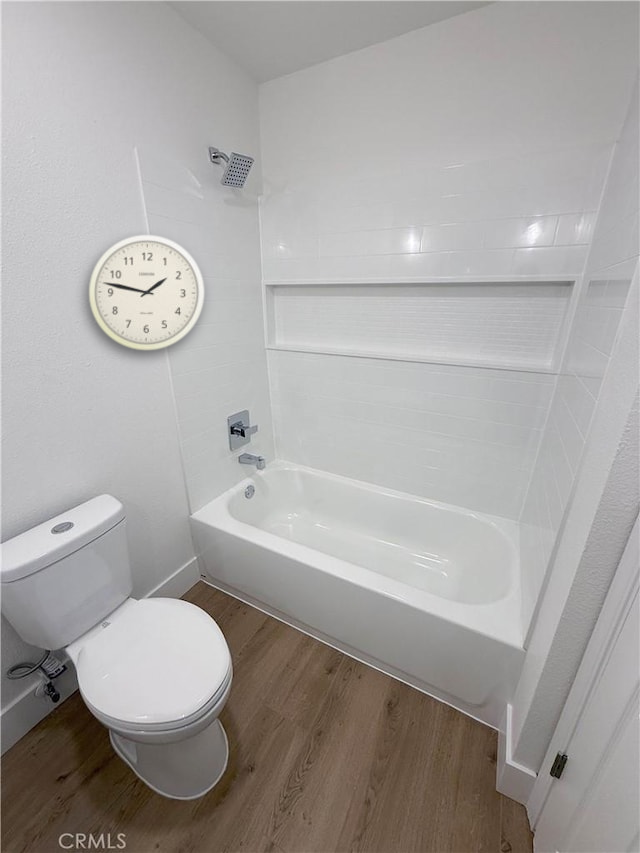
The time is 1:47
